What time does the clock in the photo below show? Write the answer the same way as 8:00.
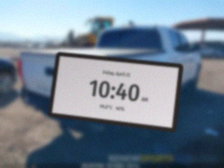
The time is 10:40
